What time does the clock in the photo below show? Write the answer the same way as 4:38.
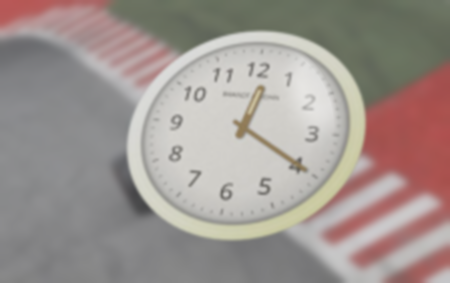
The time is 12:20
